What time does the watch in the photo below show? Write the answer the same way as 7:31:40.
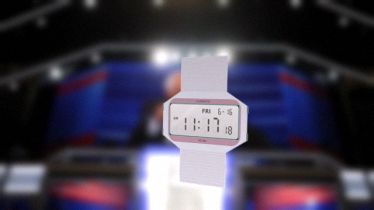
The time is 11:17:18
